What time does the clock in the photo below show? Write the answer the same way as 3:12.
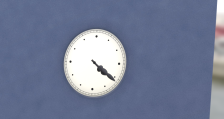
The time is 4:21
